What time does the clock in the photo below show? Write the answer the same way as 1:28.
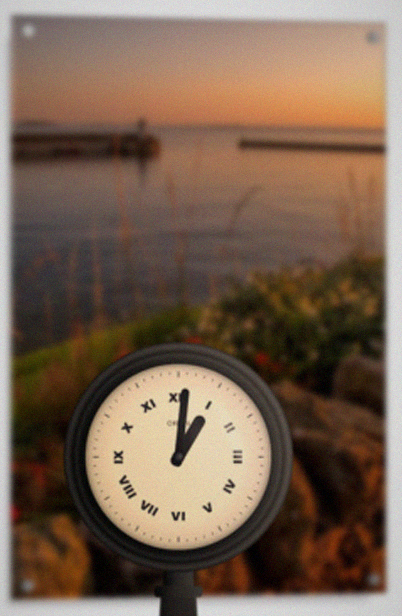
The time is 1:01
